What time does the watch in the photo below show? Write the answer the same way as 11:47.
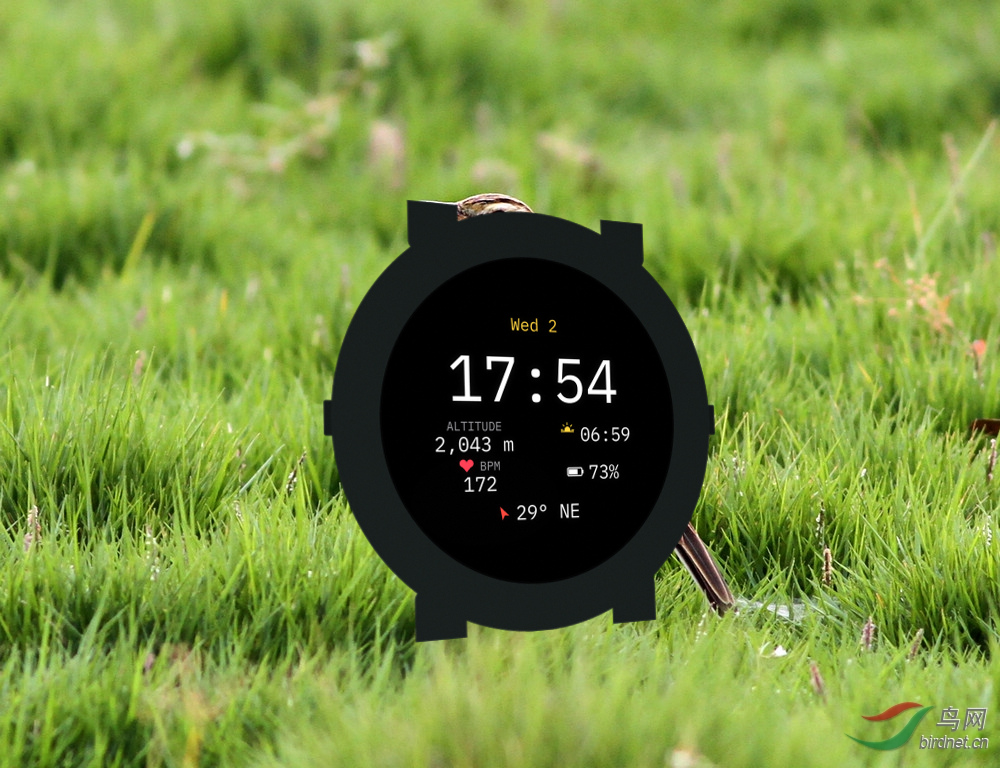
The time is 17:54
